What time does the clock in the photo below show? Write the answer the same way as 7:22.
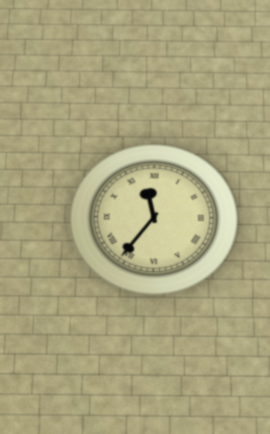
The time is 11:36
